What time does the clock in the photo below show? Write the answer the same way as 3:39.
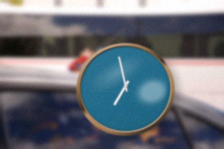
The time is 6:58
